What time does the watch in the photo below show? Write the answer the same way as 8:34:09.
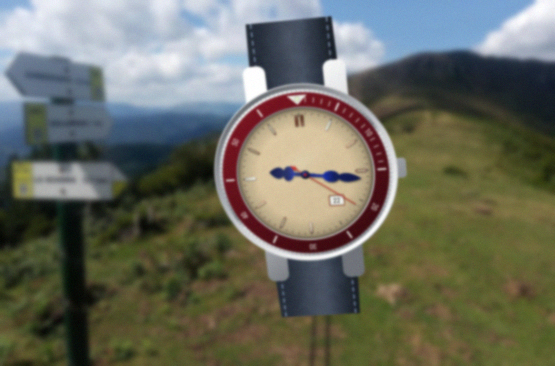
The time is 9:16:21
